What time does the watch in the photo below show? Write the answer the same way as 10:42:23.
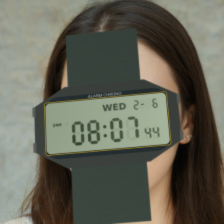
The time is 8:07:44
